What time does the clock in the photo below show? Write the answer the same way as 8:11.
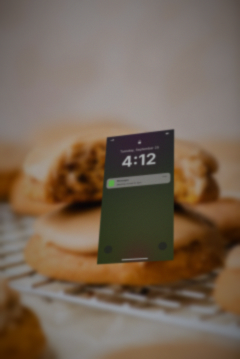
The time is 4:12
